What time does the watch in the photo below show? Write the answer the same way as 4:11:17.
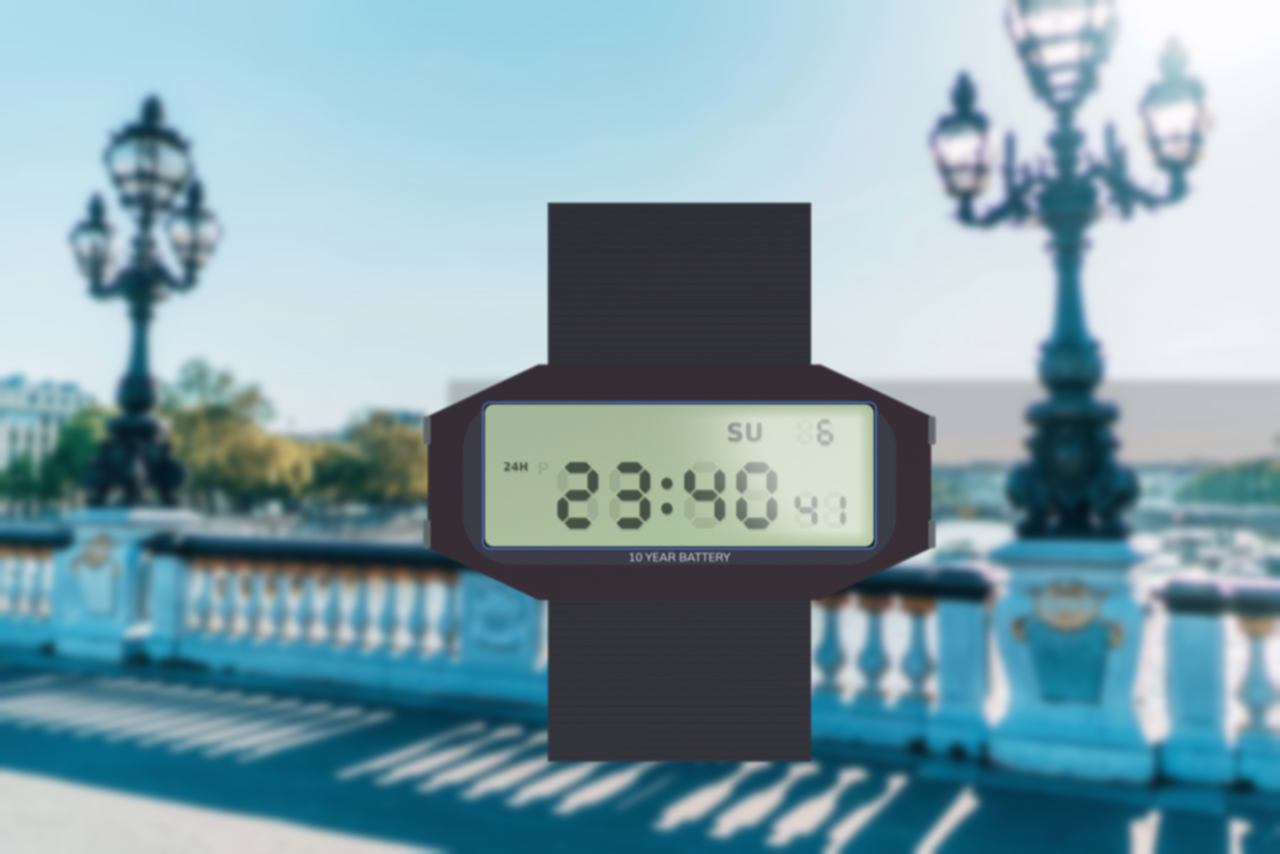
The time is 23:40:41
